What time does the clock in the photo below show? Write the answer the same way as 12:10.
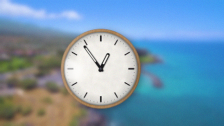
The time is 12:54
